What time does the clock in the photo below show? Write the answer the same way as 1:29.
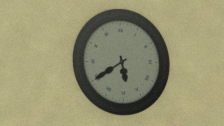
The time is 5:40
